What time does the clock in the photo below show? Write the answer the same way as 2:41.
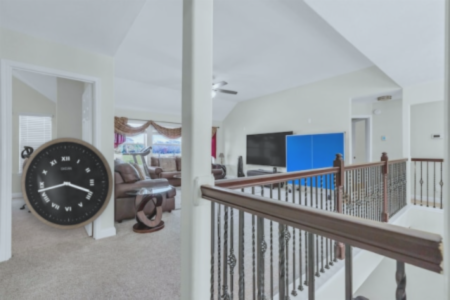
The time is 3:43
